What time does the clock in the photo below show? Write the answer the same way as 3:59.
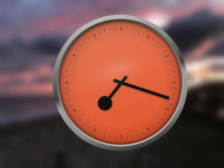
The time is 7:18
